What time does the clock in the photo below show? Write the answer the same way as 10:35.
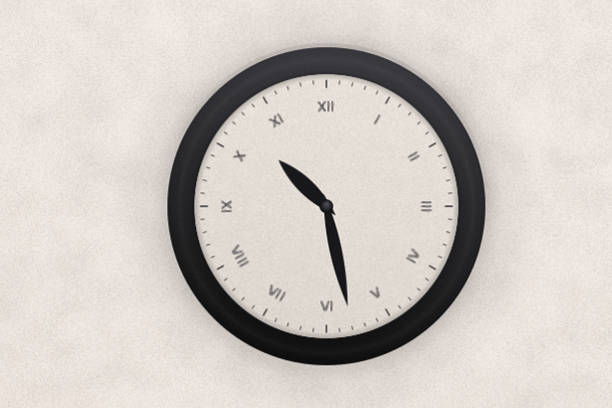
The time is 10:28
